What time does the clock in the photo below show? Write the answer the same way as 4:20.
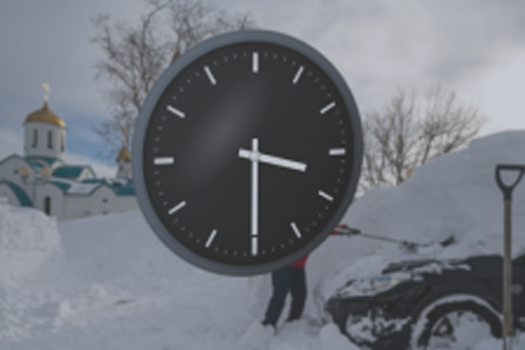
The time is 3:30
